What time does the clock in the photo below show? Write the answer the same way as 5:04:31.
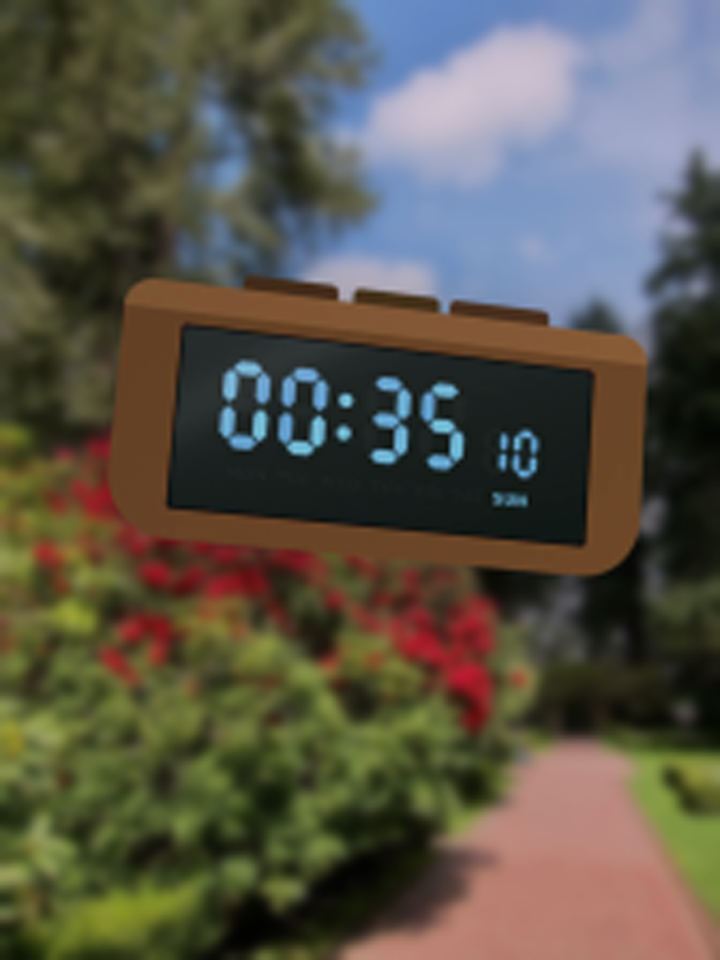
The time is 0:35:10
